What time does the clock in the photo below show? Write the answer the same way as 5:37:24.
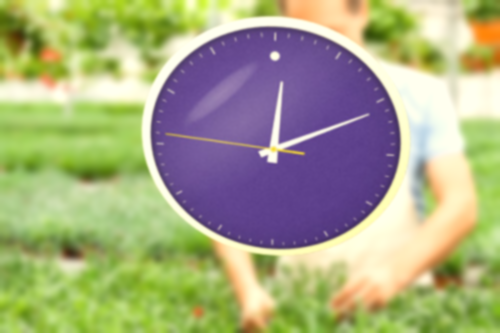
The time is 12:10:46
